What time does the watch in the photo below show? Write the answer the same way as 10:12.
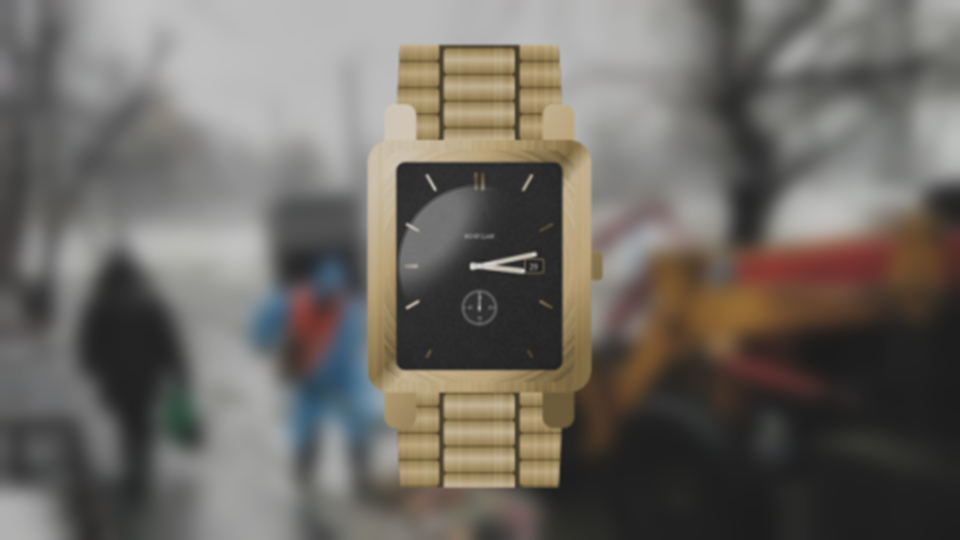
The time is 3:13
